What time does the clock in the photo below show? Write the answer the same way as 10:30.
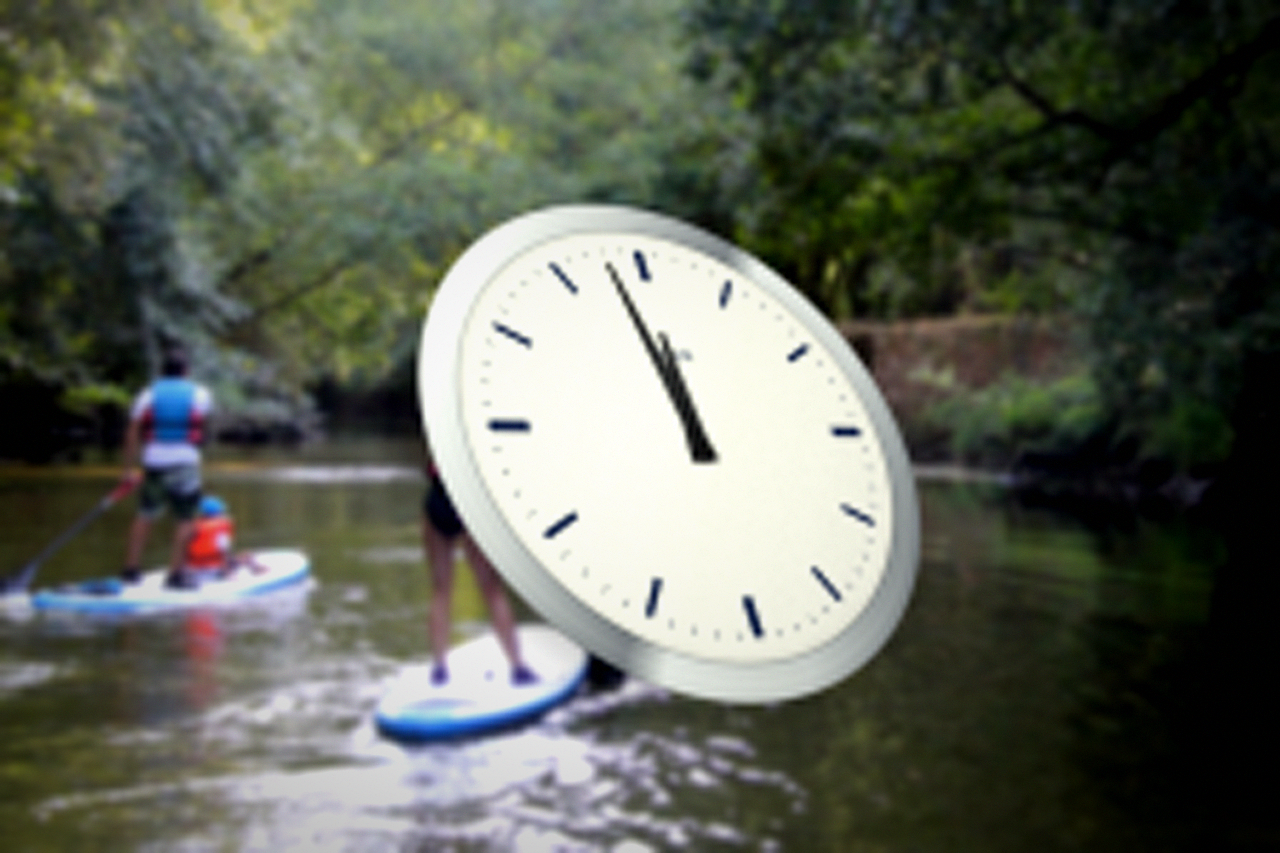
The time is 11:58
